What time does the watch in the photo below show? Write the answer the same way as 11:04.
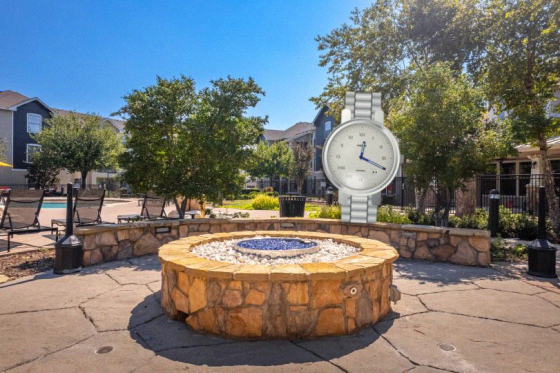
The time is 12:19
